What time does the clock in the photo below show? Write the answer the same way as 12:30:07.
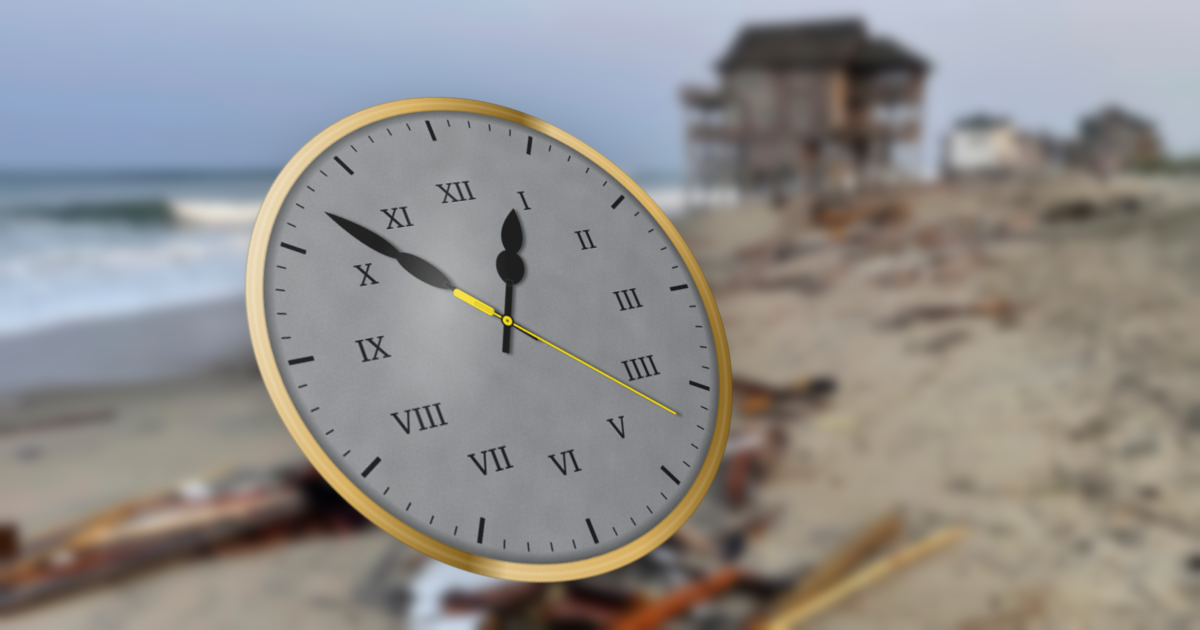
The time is 12:52:22
